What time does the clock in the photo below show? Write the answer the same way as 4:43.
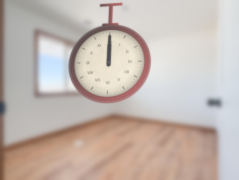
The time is 12:00
